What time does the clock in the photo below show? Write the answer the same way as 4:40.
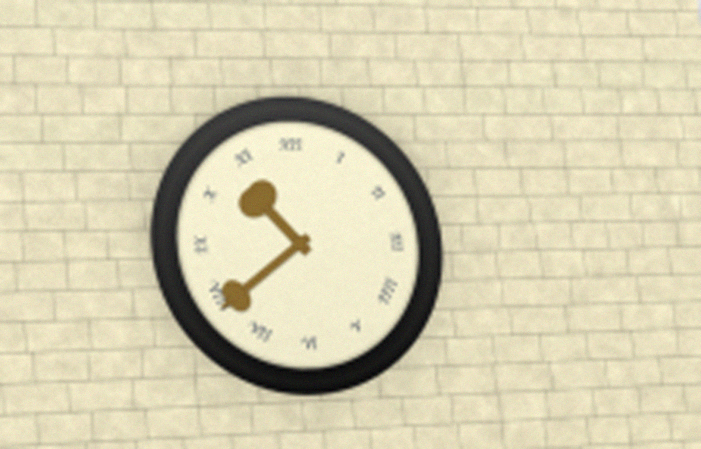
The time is 10:39
